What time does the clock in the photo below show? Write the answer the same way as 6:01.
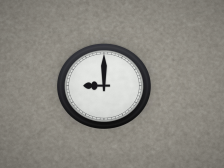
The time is 9:00
